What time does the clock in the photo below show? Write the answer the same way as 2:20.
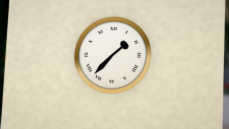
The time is 1:37
